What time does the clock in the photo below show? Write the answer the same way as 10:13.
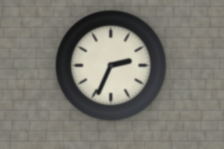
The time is 2:34
